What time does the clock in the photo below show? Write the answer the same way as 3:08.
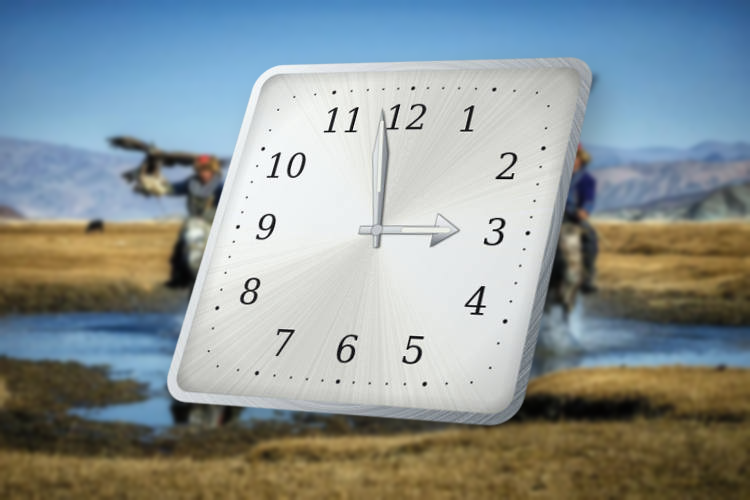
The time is 2:58
